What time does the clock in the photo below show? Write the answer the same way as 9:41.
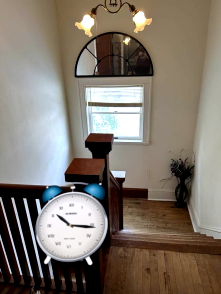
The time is 10:16
